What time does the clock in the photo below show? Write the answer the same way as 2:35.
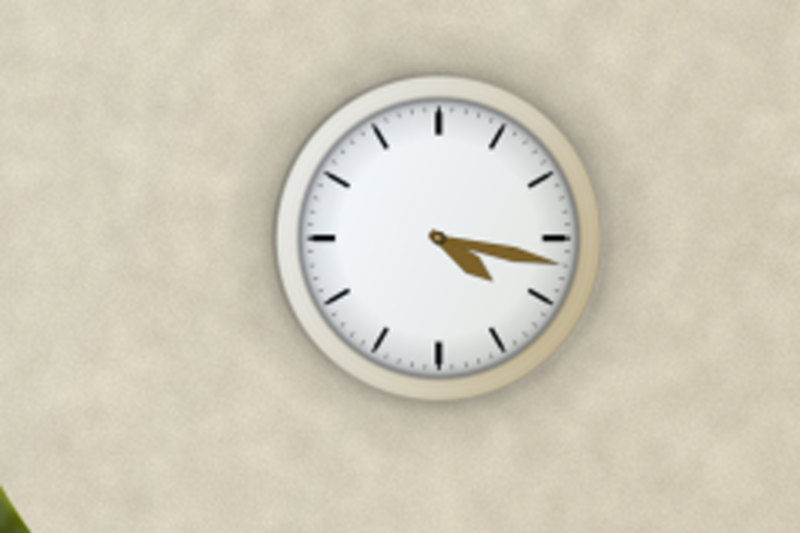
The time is 4:17
